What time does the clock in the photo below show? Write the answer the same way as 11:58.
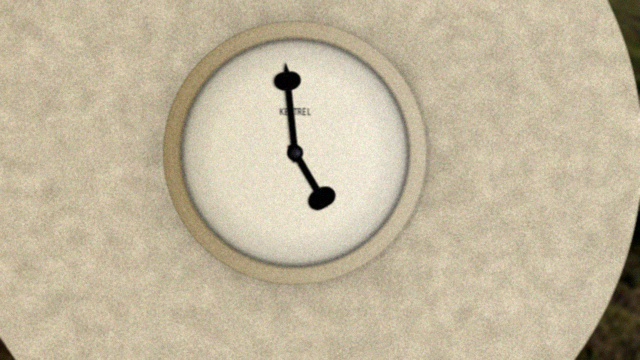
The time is 4:59
